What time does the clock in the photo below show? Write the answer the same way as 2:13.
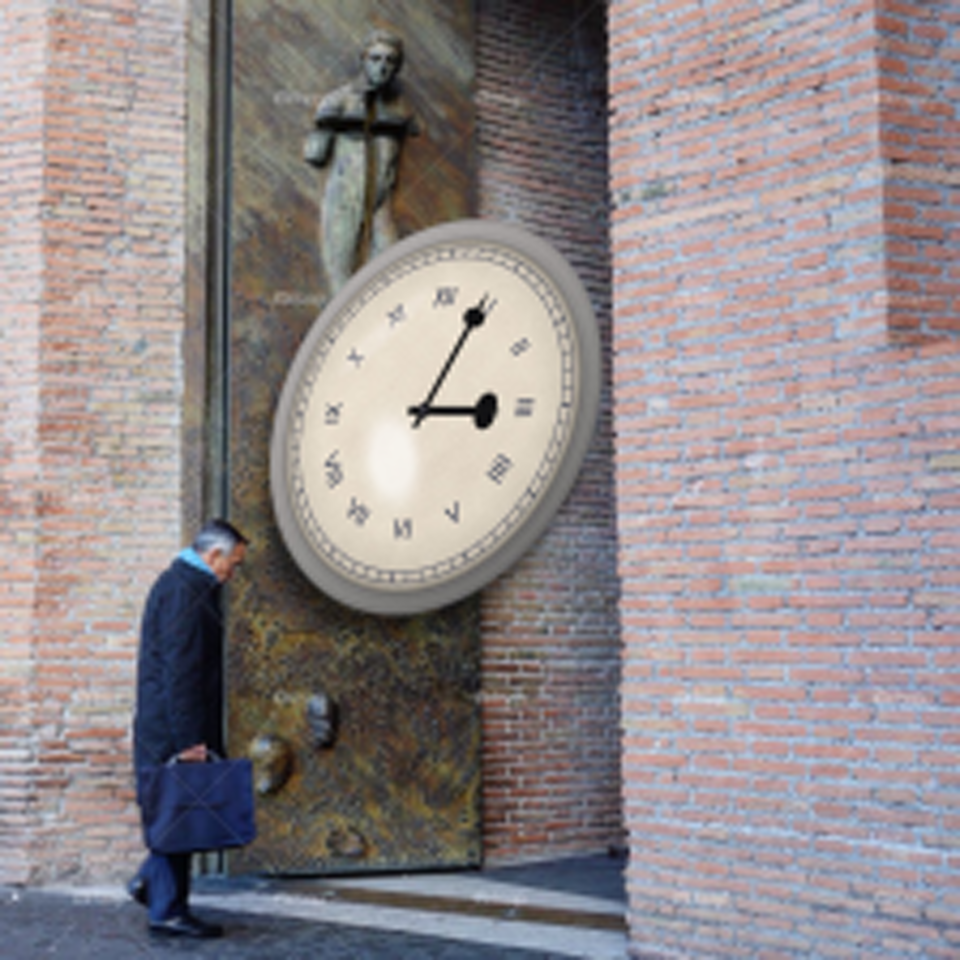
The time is 3:04
